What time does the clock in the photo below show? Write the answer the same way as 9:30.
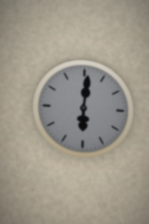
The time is 6:01
